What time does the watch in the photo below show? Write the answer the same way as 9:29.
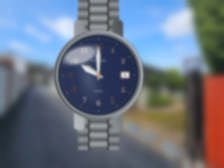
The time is 10:00
